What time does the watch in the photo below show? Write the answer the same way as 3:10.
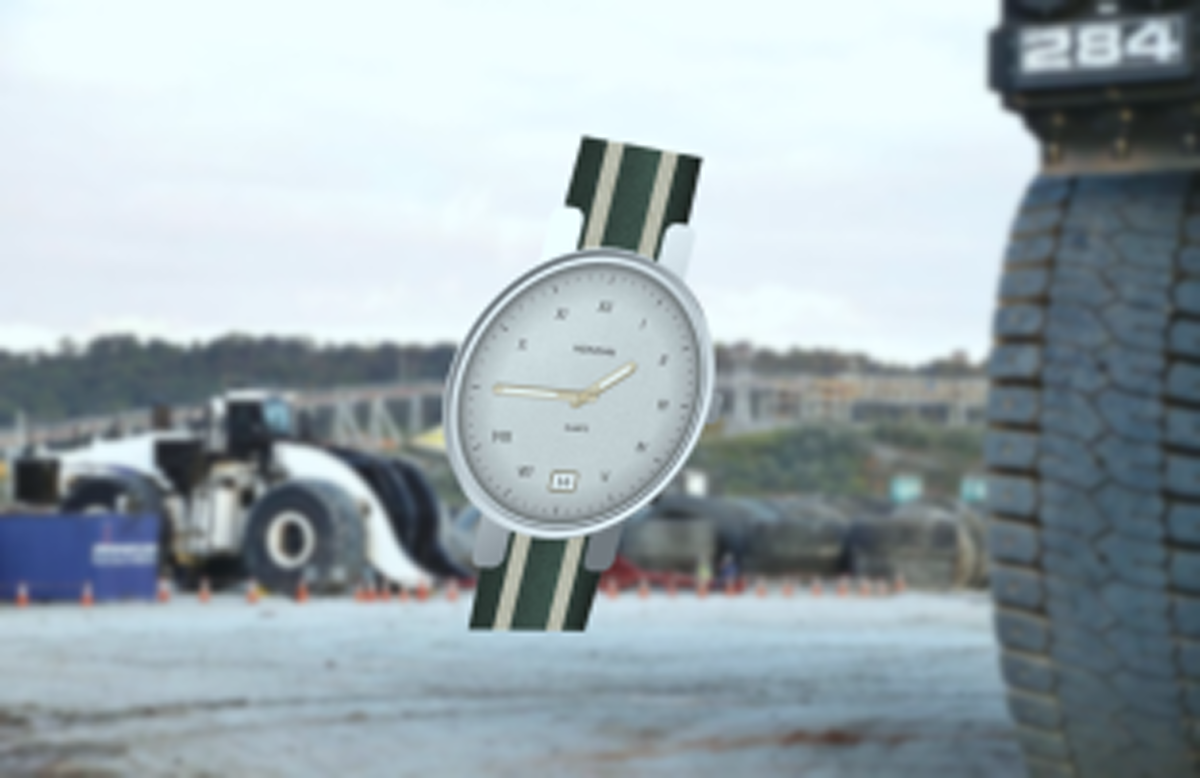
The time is 1:45
